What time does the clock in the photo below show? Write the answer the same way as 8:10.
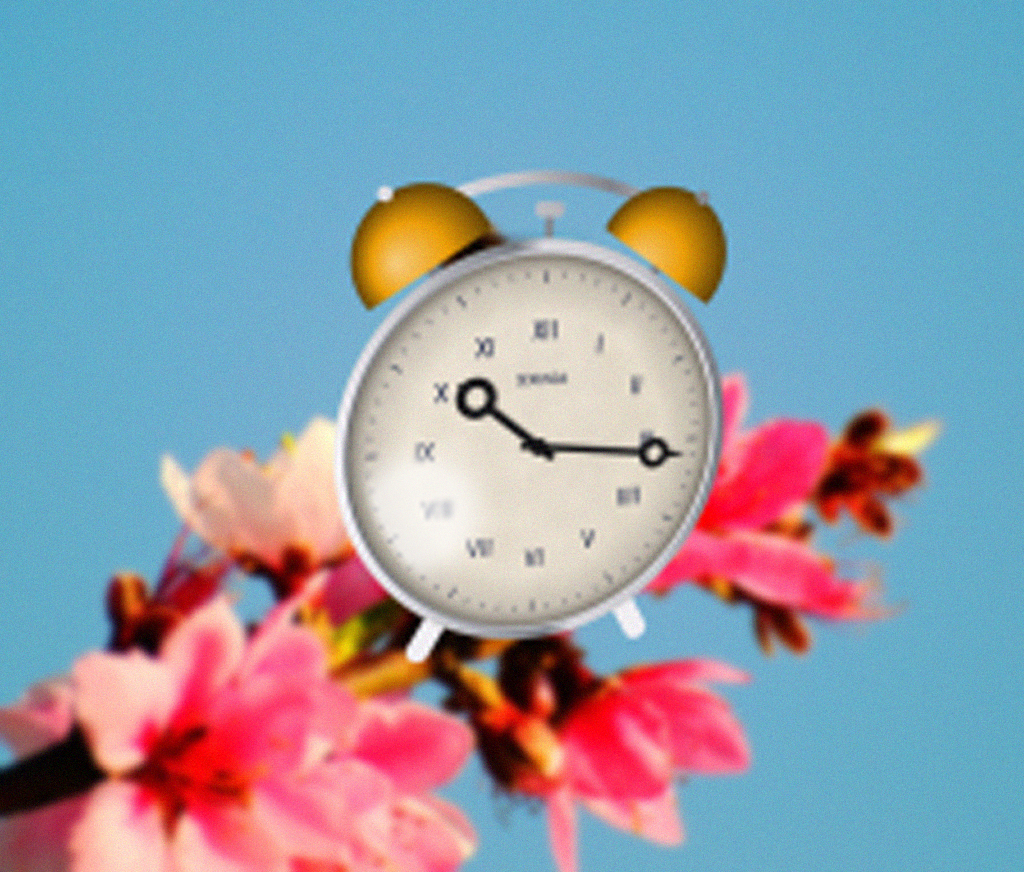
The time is 10:16
